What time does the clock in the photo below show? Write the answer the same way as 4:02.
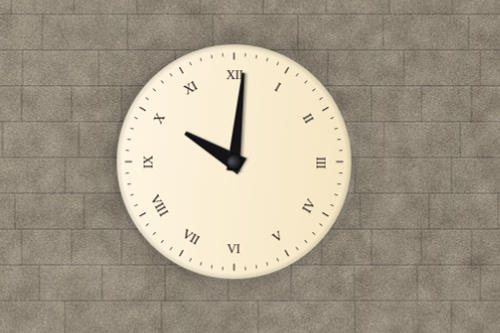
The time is 10:01
